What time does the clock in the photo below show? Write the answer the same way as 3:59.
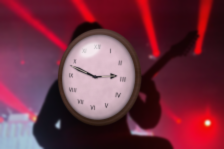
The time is 2:48
